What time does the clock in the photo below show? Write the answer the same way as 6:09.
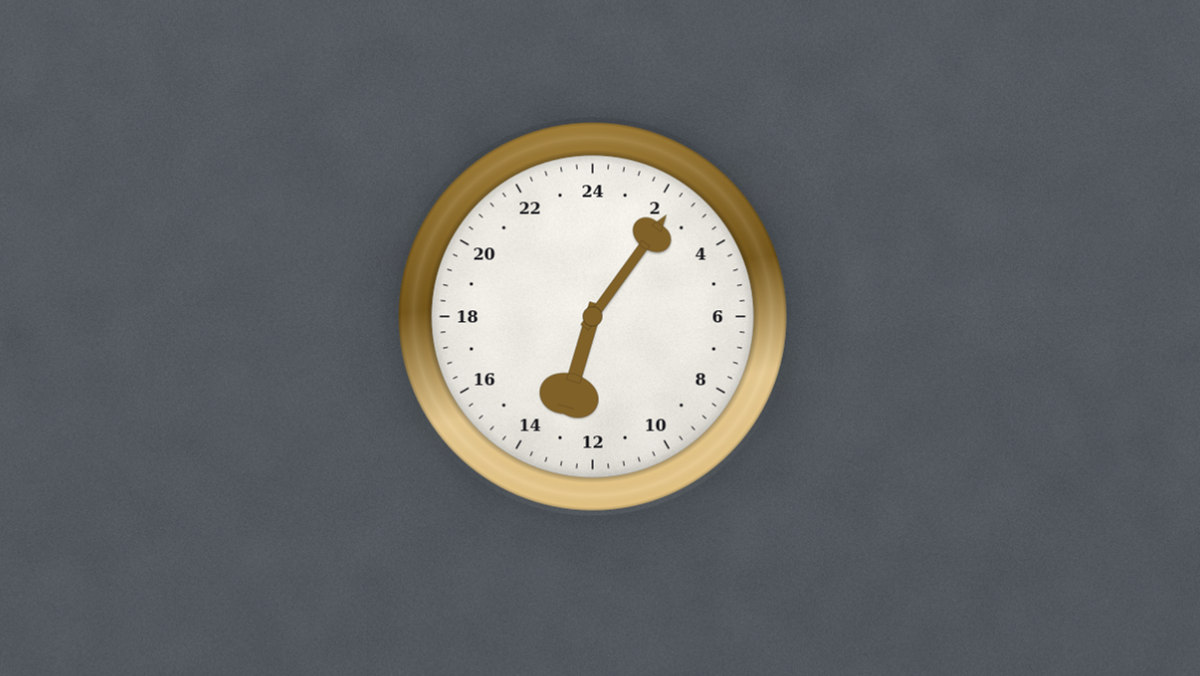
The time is 13:06
